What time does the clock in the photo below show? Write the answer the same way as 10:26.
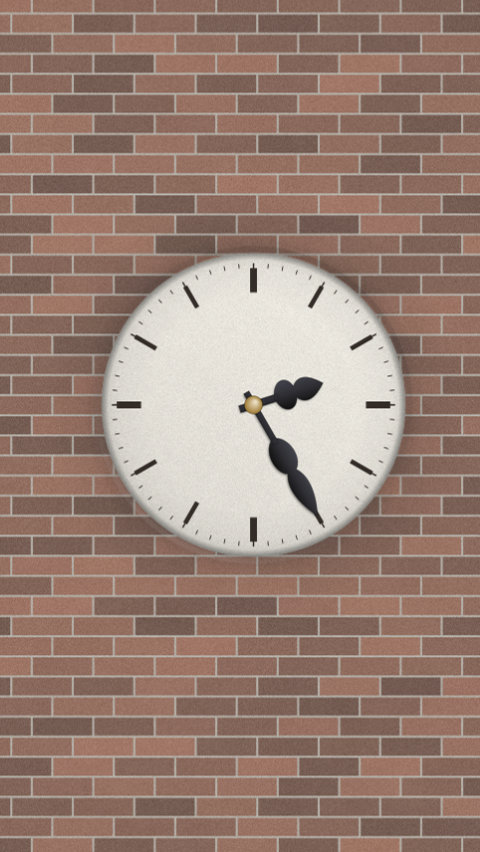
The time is 2:25
